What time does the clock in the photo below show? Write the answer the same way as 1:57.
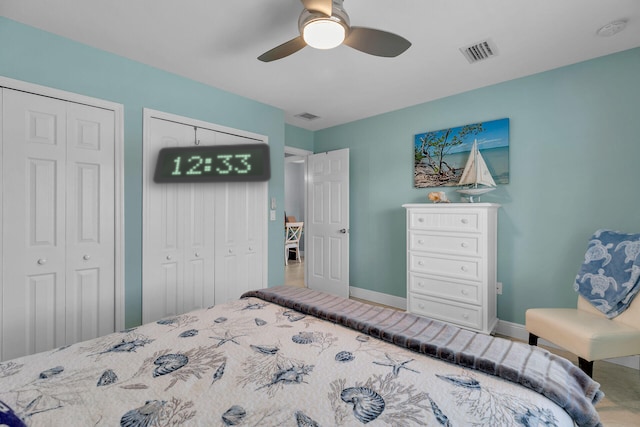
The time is 12:33
